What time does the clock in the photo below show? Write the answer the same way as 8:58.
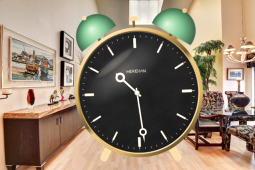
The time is 10:29
